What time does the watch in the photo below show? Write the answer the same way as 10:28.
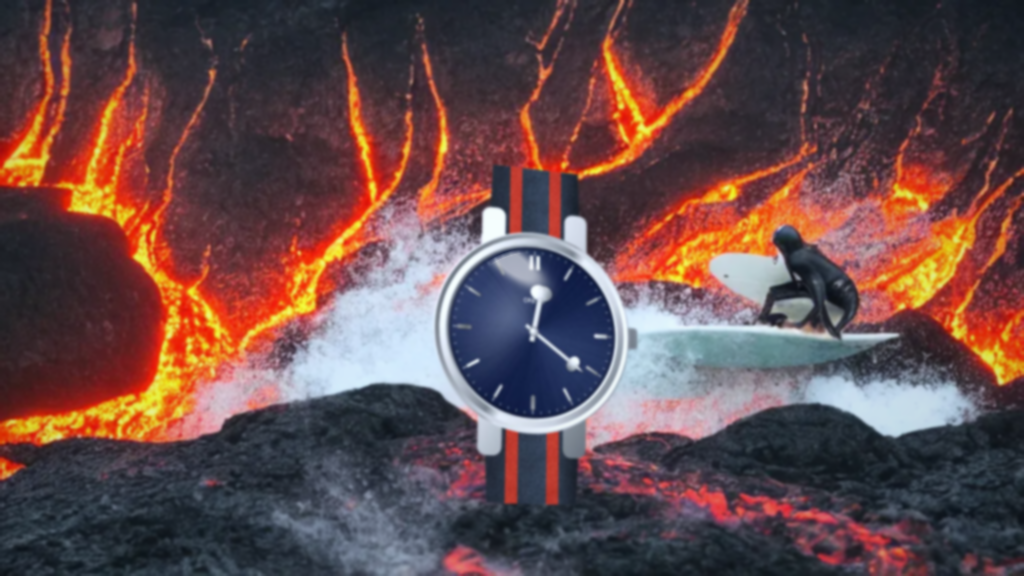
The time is 12:21
